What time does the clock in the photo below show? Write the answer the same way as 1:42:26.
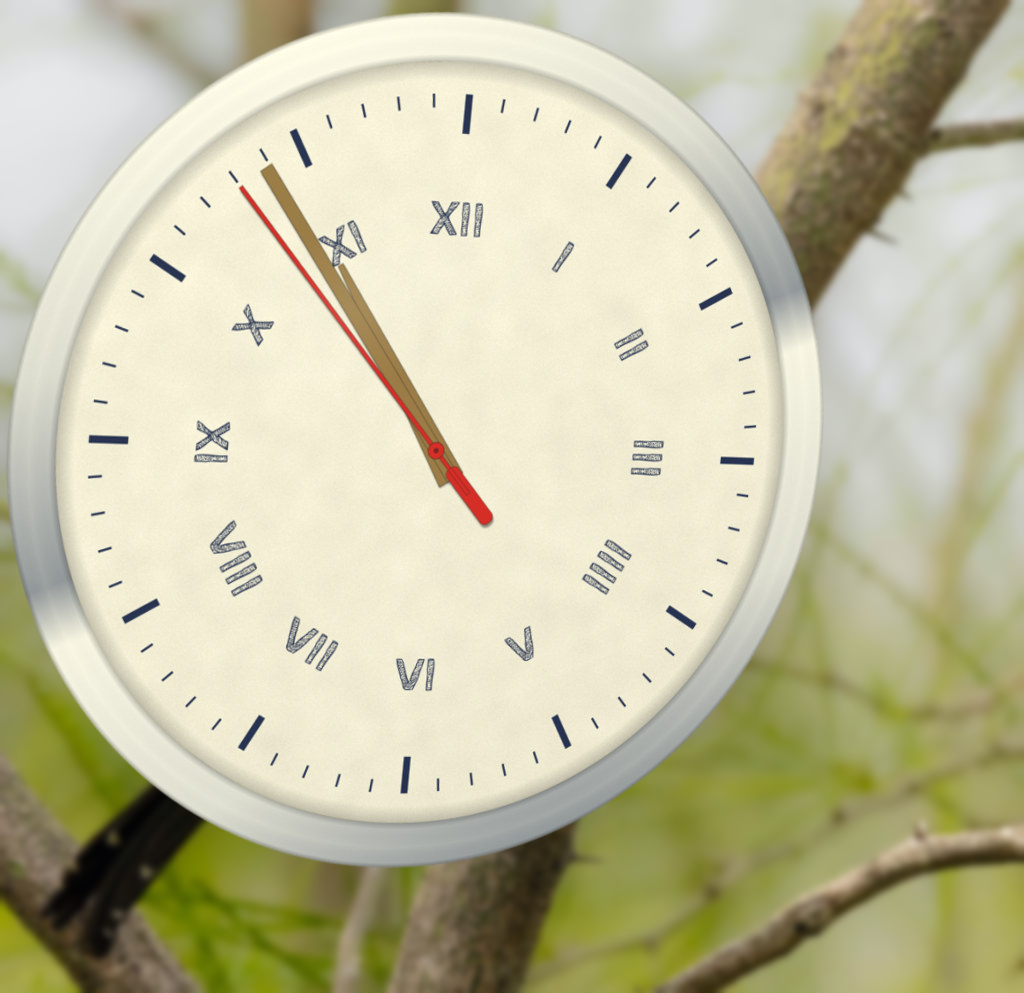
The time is 10:53:53
